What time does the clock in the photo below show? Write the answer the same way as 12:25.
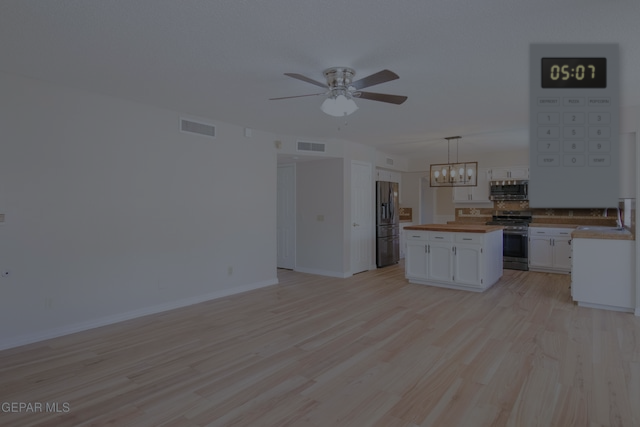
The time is 5:07
